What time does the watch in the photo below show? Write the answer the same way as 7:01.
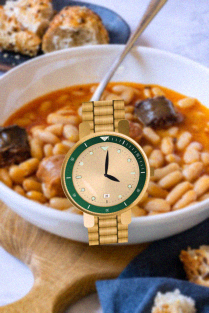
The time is 4:01
